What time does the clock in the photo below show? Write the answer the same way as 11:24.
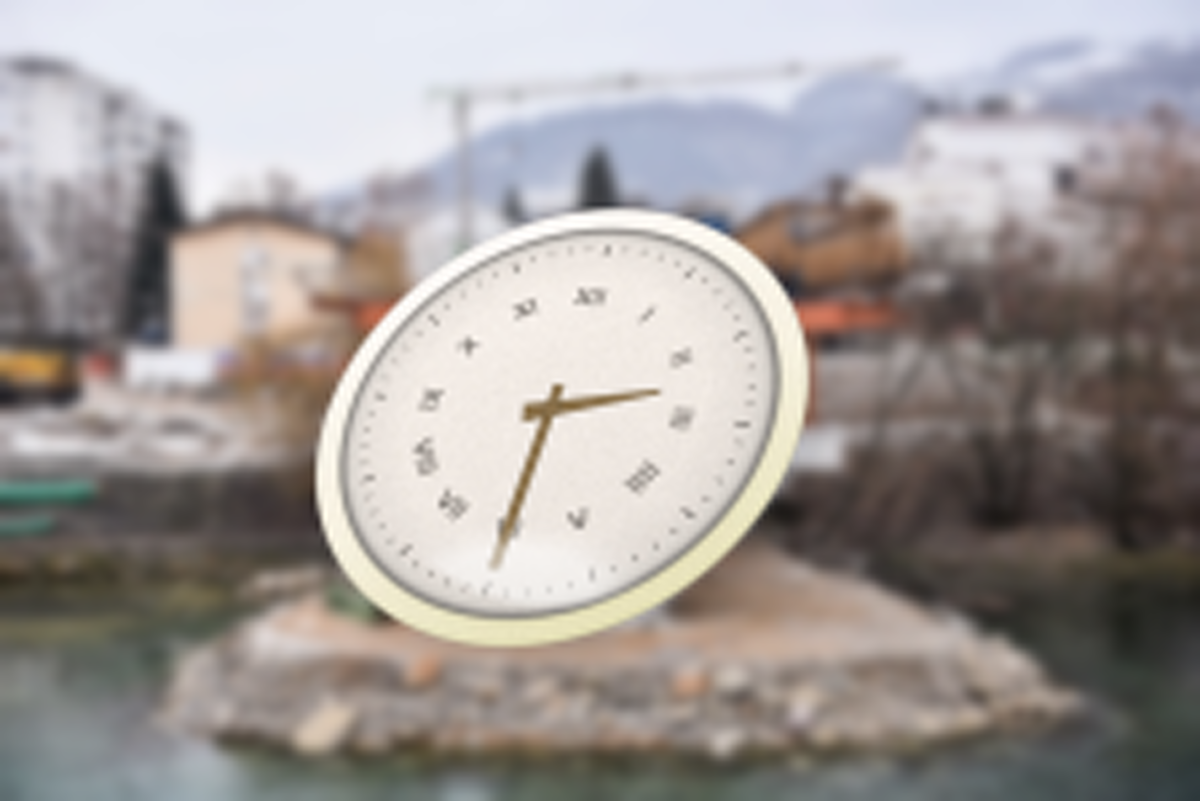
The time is 2:30
